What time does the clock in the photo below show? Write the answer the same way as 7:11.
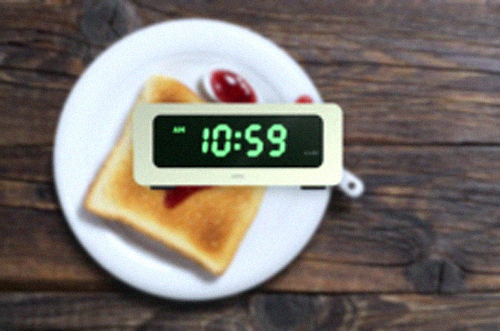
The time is 10:59
